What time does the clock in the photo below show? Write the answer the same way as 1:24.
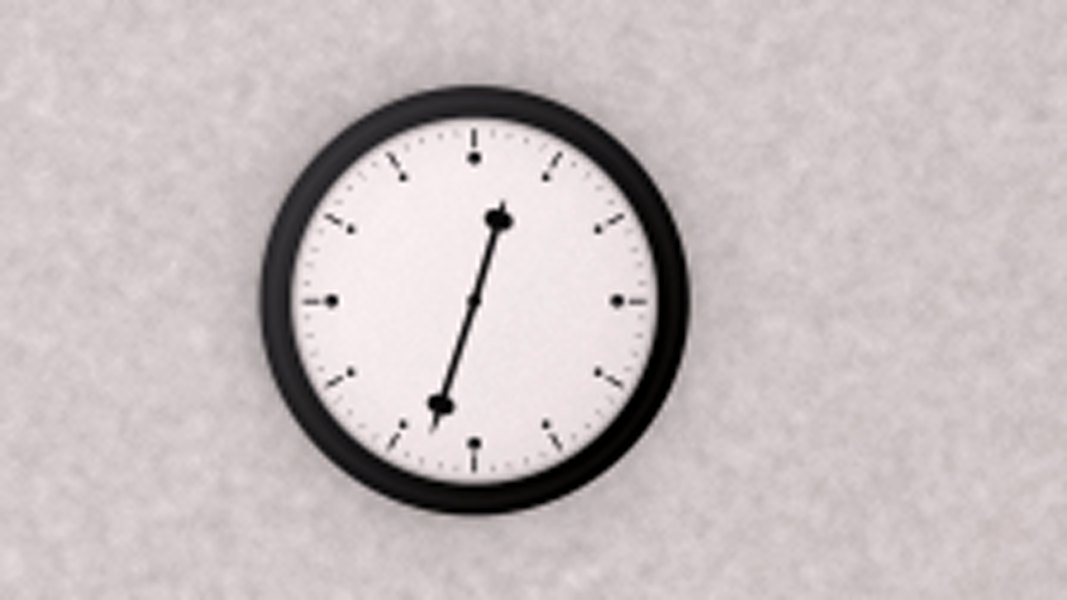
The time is 12:33
